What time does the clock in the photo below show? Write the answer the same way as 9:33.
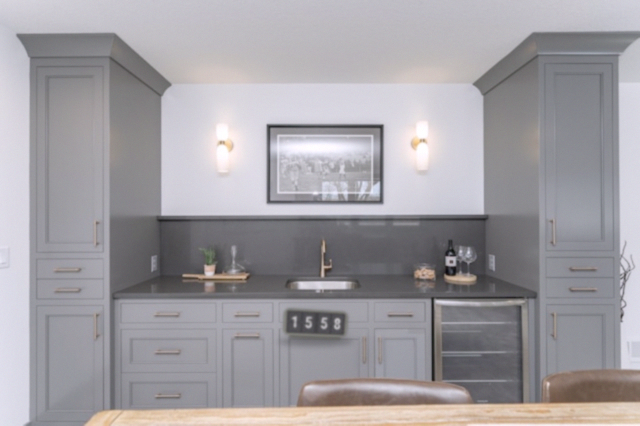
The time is 15:58
